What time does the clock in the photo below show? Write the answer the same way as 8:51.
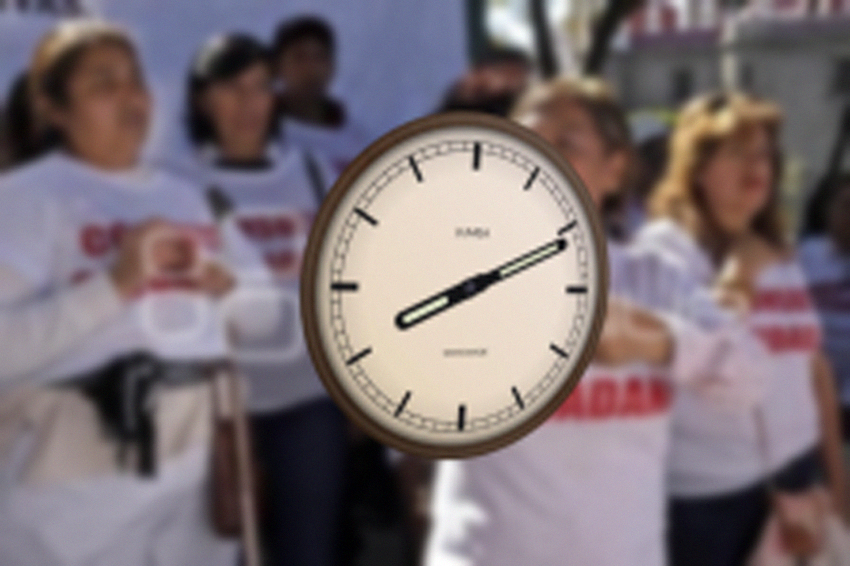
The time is 8:11
